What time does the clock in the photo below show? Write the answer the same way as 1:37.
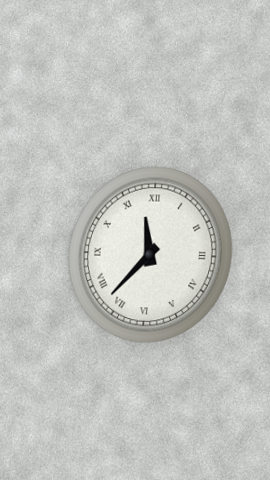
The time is 11:37
